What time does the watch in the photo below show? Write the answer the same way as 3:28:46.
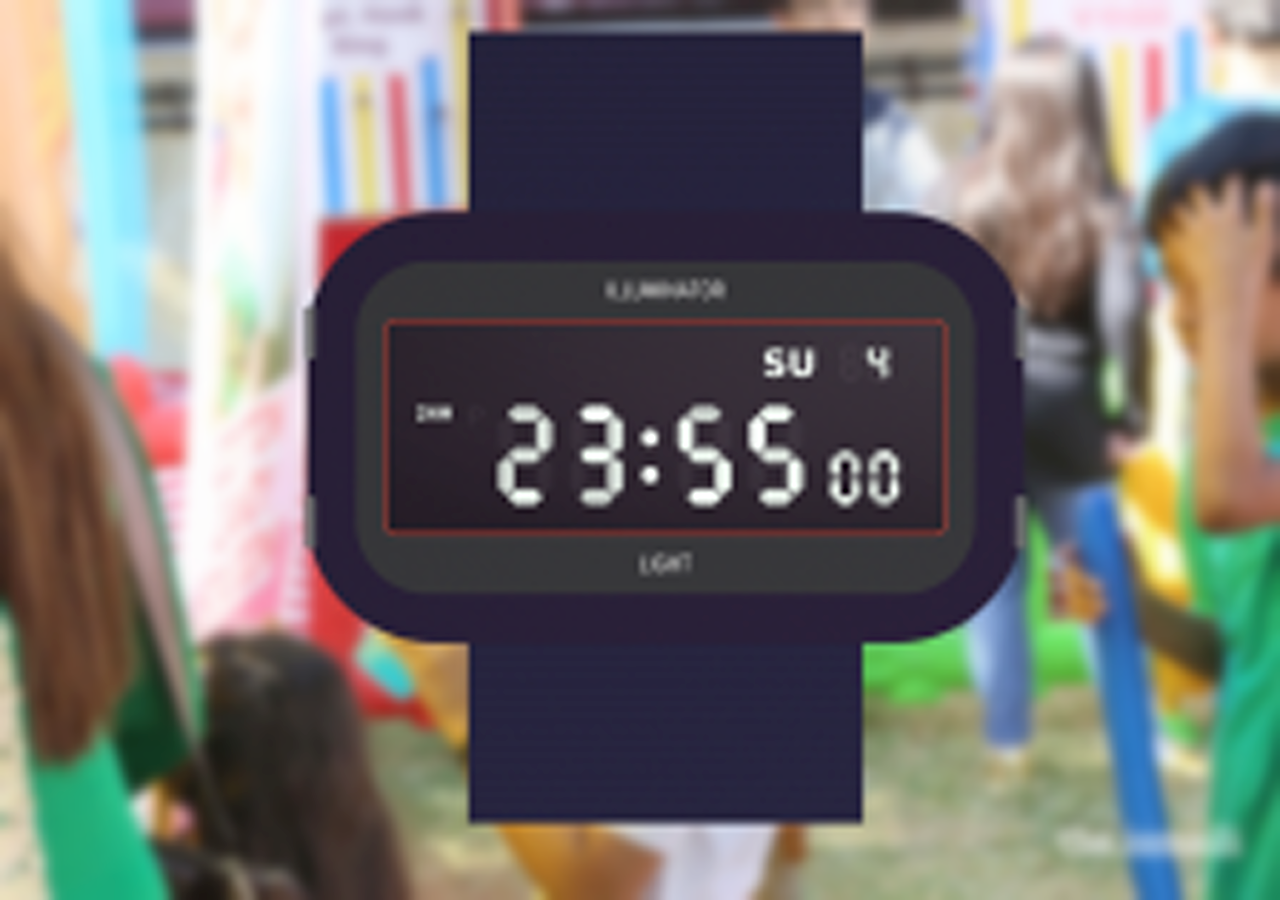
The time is 23:55:00
